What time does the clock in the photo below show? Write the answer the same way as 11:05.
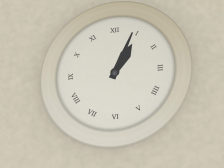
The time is 1:04
